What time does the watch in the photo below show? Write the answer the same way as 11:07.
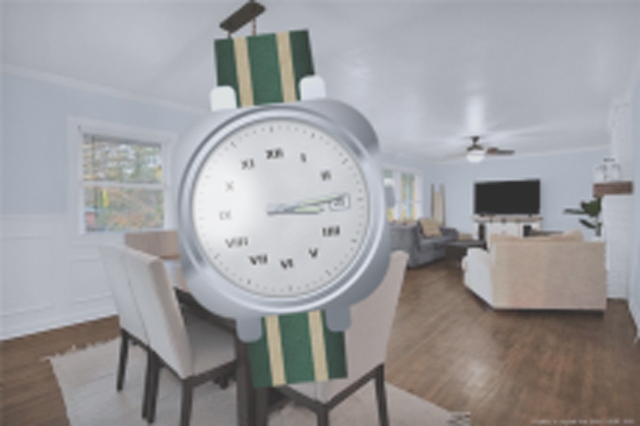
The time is 3:14
